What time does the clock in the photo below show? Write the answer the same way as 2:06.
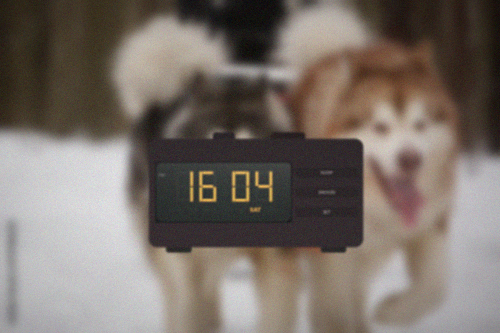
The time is 16:04
